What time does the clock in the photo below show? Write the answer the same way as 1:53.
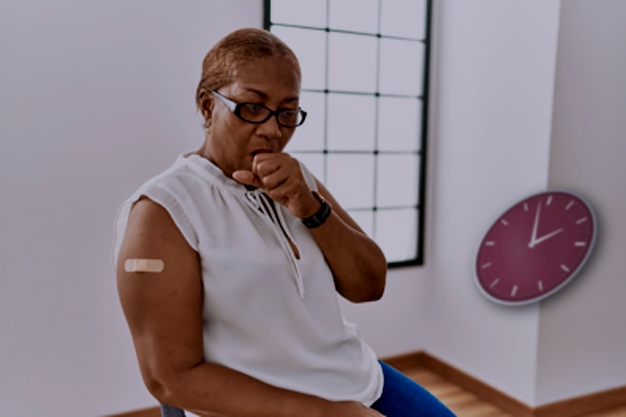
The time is 1:58
